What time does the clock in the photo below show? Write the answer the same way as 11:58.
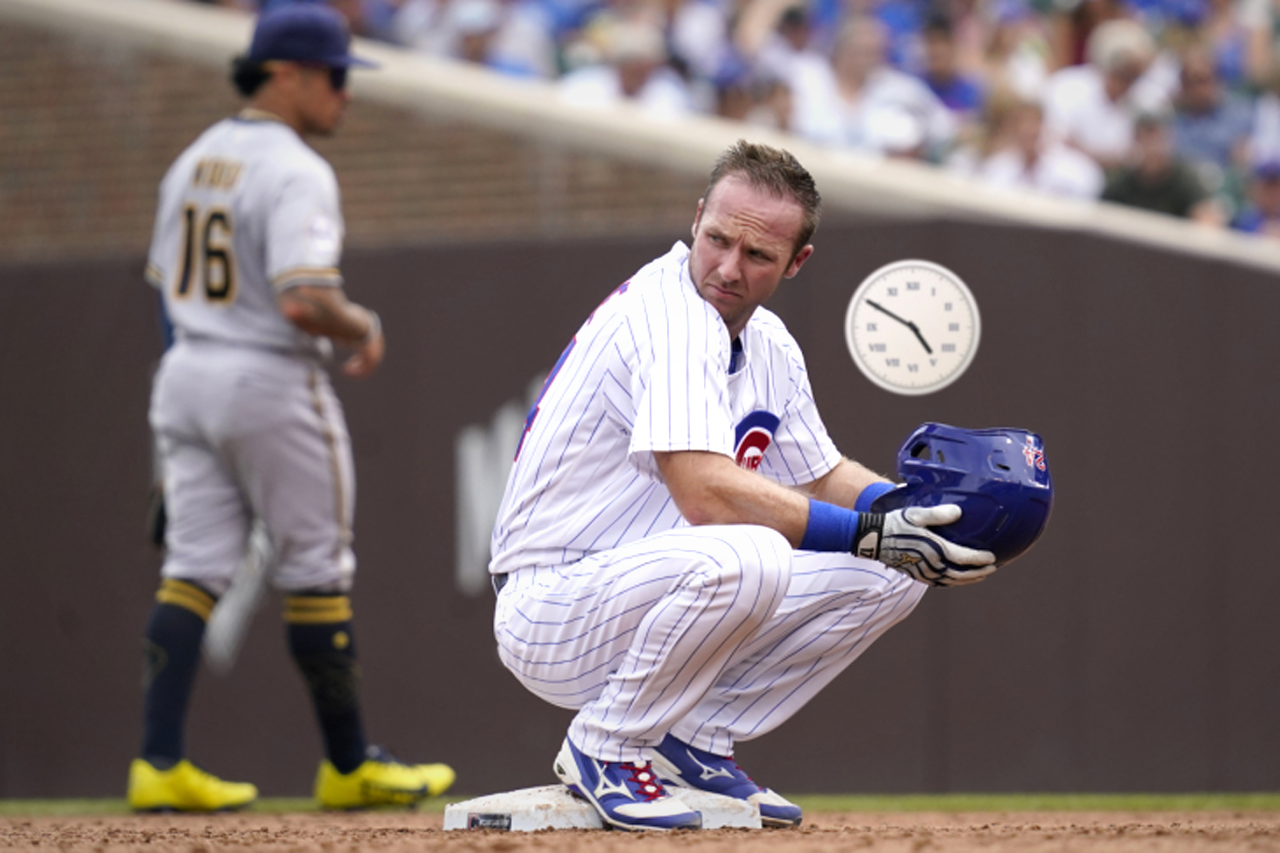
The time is 4:50
